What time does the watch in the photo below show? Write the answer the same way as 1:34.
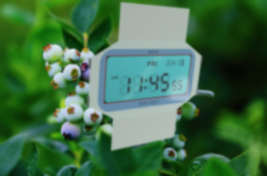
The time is 11:45
